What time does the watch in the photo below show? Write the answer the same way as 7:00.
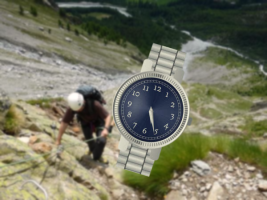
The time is 5:26
